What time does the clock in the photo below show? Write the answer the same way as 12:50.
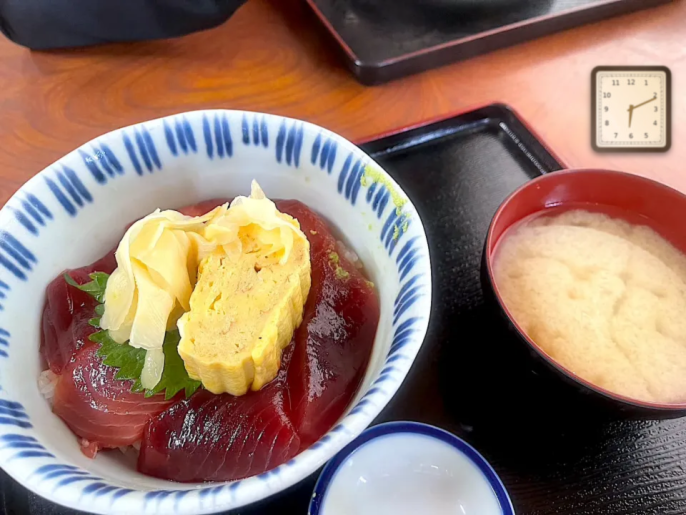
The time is 6:11
